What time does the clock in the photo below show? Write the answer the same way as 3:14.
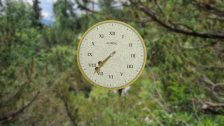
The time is 7:37
